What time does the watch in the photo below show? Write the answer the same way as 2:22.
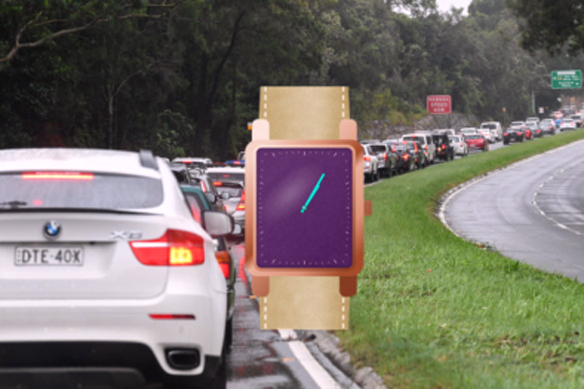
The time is 1:05
